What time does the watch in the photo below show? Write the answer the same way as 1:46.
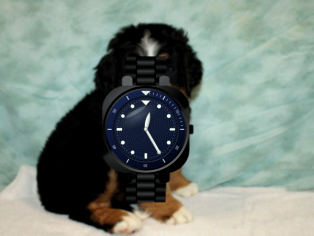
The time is 12:25
